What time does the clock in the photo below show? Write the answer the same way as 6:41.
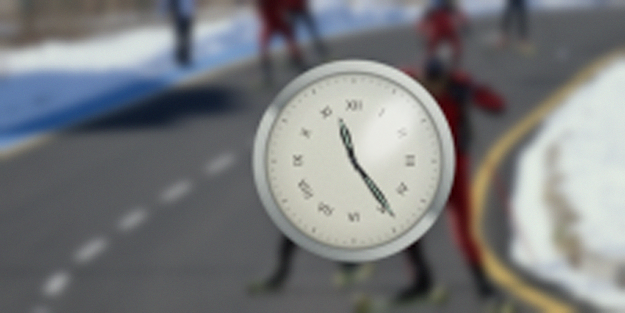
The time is 11:24
